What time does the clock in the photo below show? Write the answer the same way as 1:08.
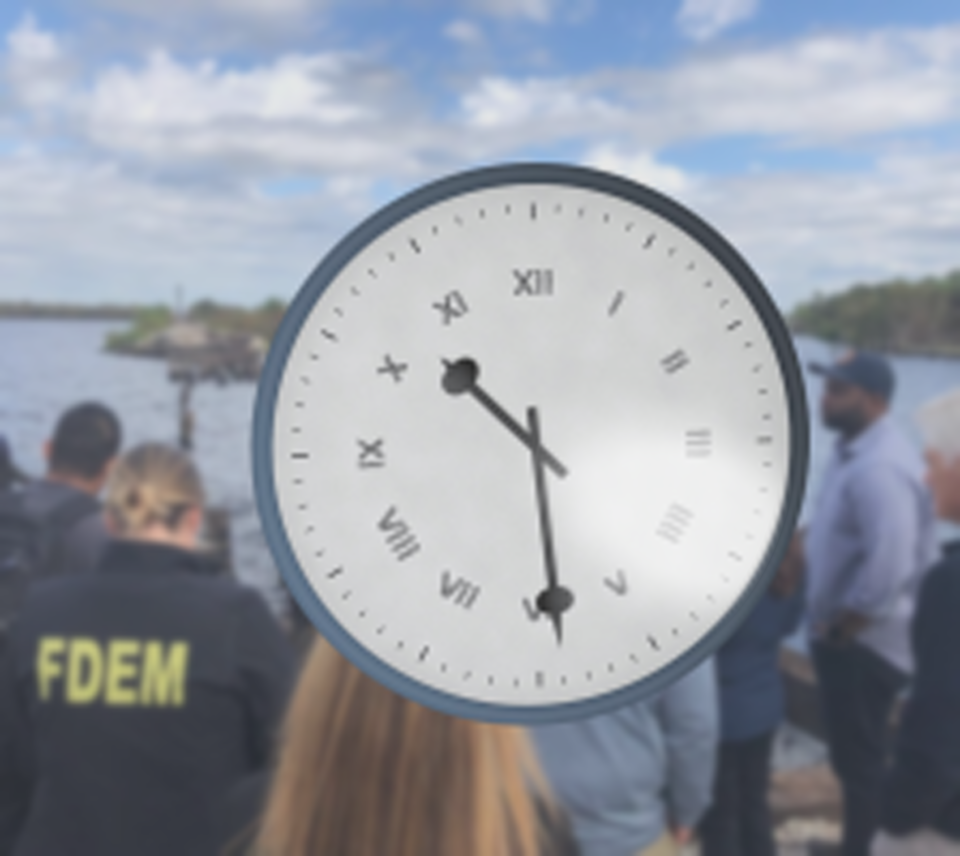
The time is 10:29
